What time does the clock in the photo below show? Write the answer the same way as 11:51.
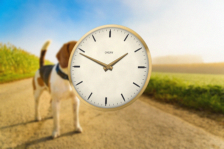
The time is 1:49
